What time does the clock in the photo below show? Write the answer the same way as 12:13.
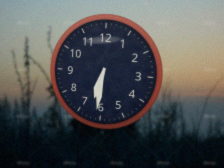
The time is 6:31
